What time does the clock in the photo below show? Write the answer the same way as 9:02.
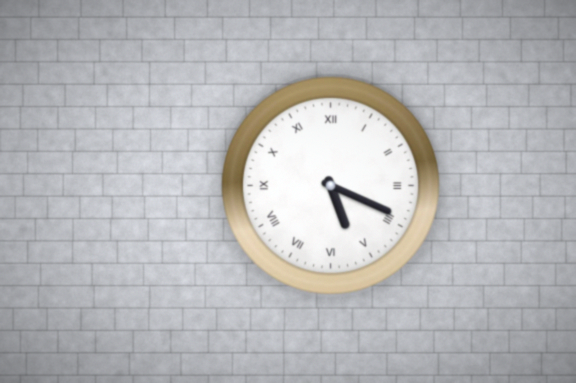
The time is 5:19
